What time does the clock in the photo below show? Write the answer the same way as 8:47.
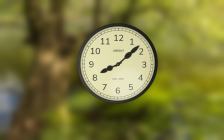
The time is 8:08
